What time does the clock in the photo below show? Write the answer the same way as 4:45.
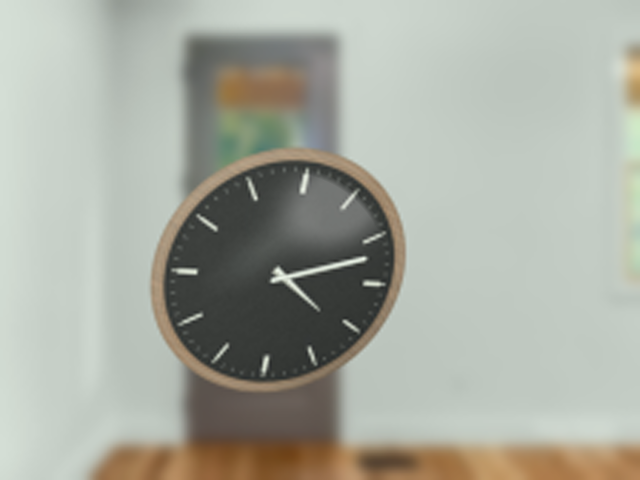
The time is 4:12
